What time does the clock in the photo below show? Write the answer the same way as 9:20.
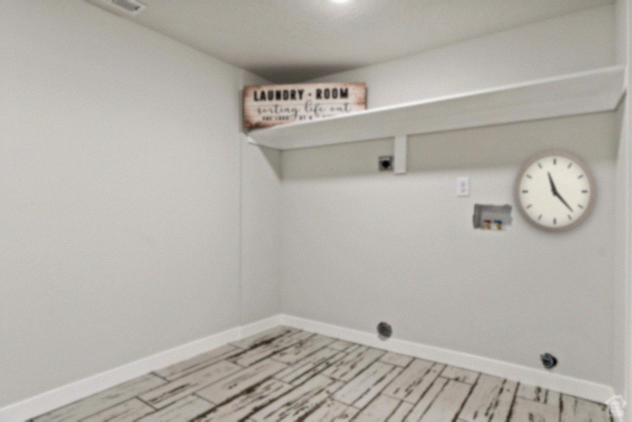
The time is 11:23
